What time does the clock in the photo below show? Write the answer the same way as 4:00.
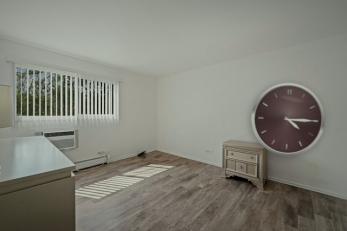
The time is 4:15
